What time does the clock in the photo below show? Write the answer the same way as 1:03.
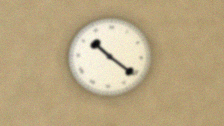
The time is 10:21
